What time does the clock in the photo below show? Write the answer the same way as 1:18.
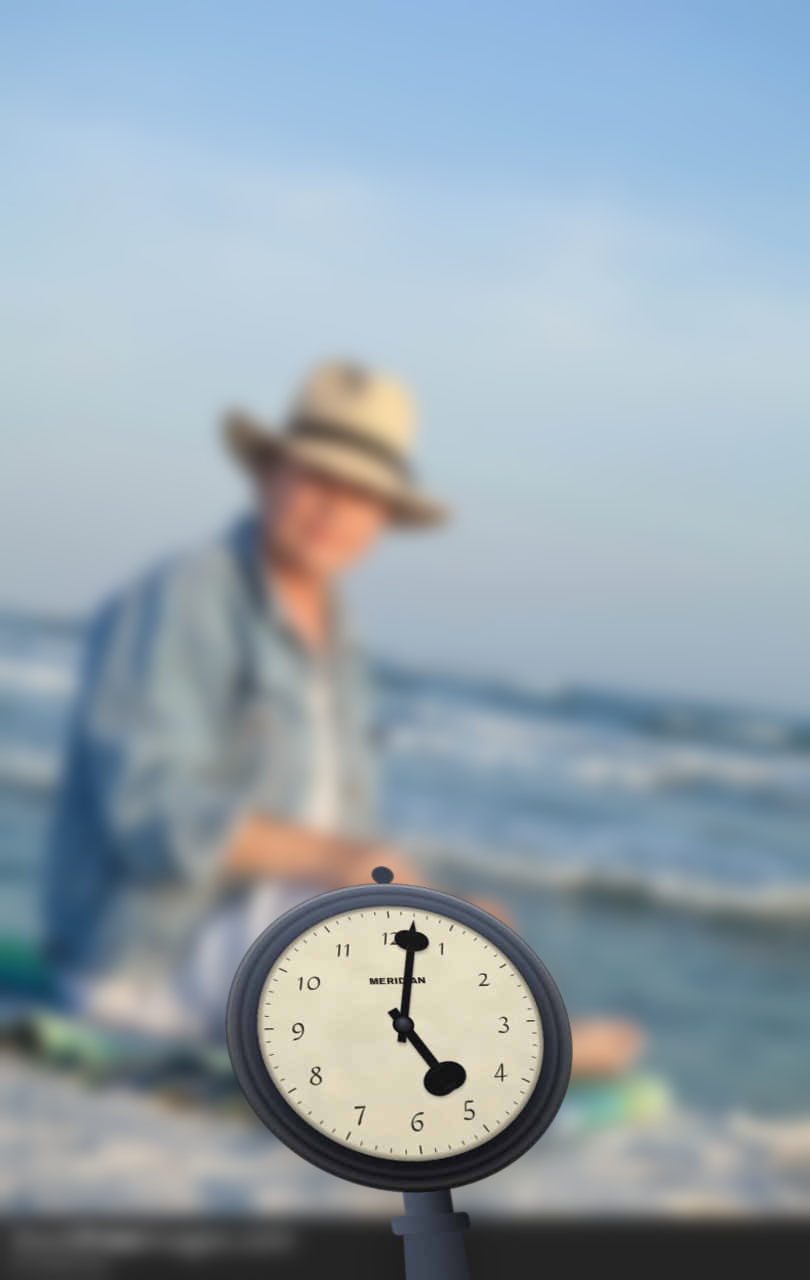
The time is 5:02
